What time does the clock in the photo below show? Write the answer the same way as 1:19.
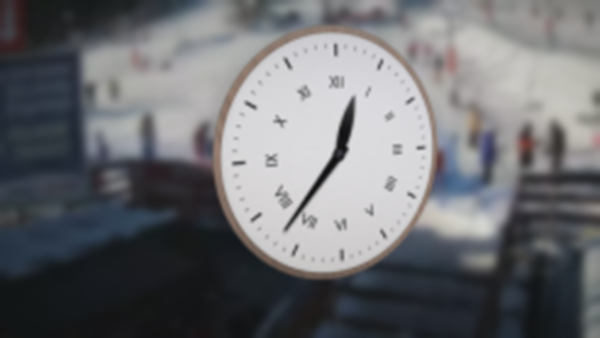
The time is 12:37
